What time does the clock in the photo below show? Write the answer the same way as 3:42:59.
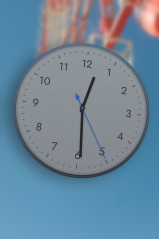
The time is 12:29:25
